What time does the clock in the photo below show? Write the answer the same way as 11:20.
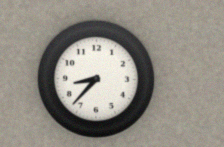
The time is 8:37
